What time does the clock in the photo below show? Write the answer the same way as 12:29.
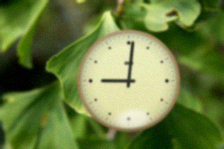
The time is 9:01
